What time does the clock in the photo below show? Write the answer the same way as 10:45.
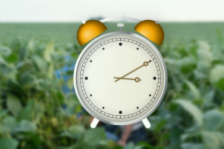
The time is 3:10
